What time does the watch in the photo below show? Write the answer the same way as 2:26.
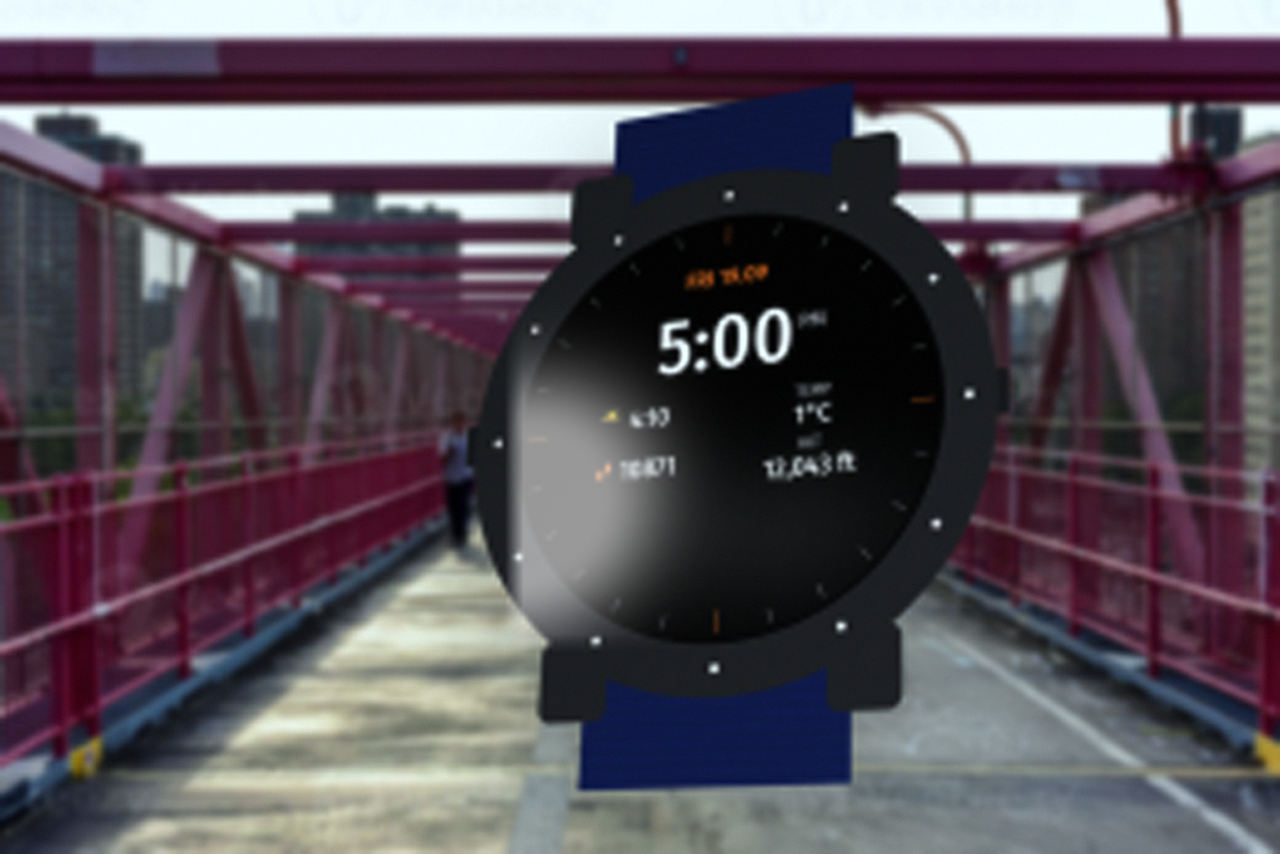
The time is 5:00
